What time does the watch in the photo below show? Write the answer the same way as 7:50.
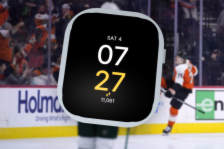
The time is 7:27
